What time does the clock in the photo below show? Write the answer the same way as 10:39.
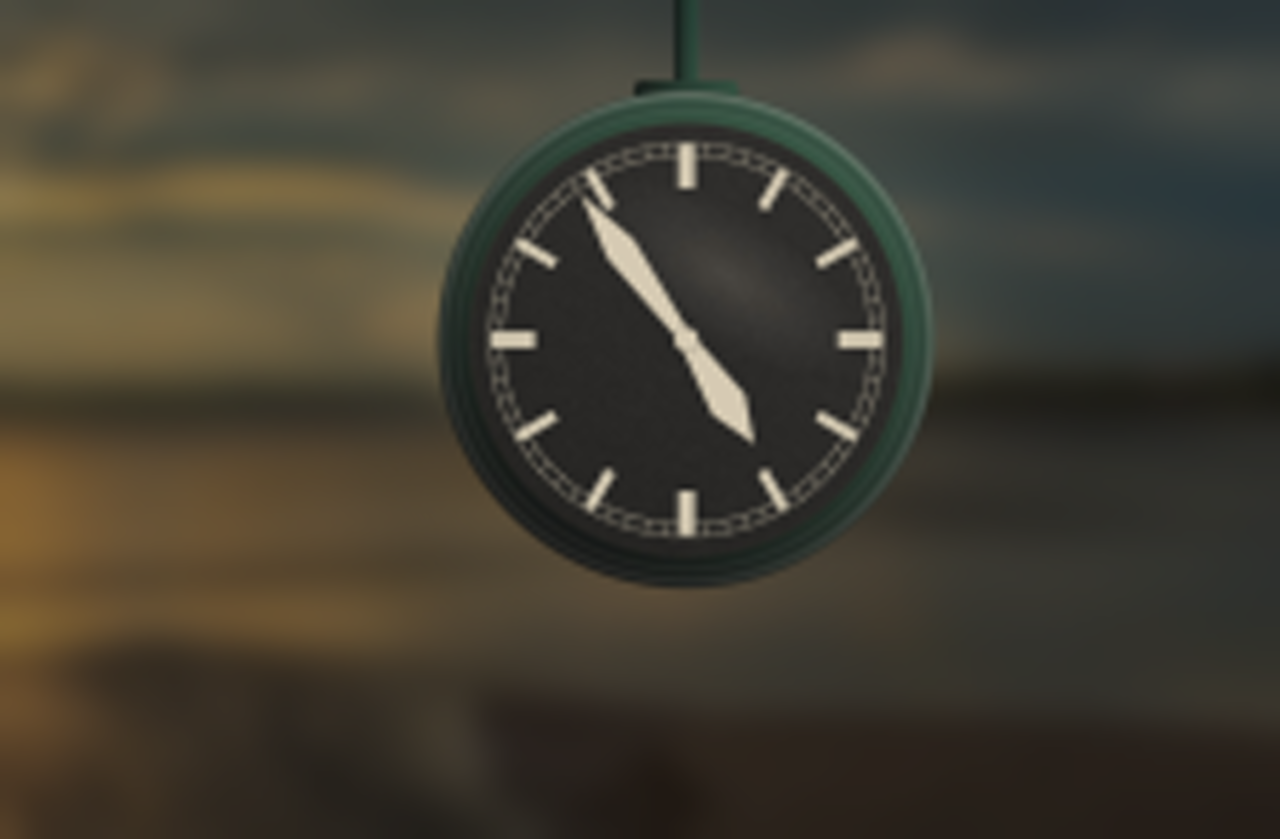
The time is 4:54
